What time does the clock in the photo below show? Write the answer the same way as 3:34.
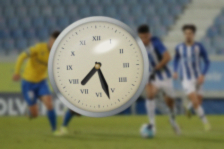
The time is 7:27
